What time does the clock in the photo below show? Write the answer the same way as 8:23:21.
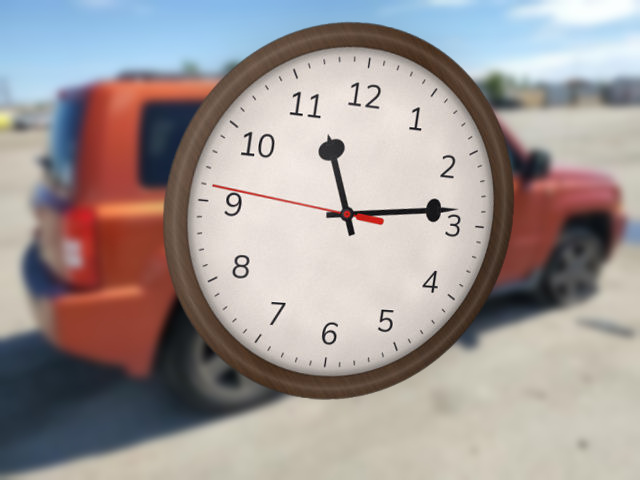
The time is 11:13:46
